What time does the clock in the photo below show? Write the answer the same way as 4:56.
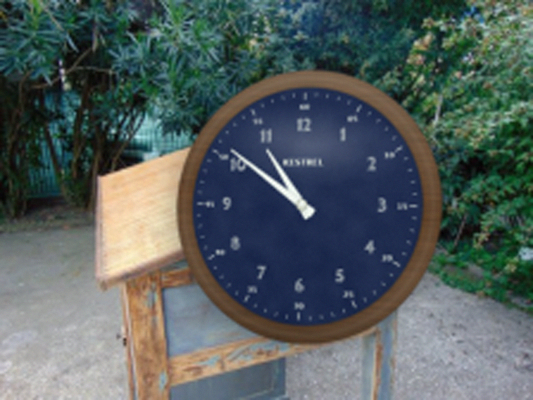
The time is 10:51
